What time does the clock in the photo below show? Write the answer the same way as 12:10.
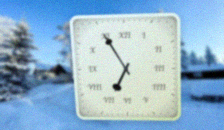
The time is 6:55
